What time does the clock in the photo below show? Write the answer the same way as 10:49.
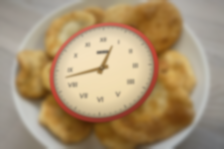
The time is 12:43
